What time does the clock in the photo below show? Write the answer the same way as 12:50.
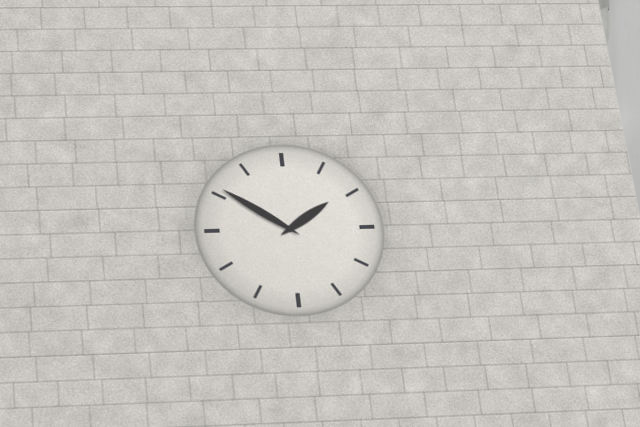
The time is 1:51
